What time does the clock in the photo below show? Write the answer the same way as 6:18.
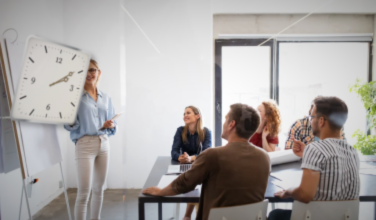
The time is 2:09
